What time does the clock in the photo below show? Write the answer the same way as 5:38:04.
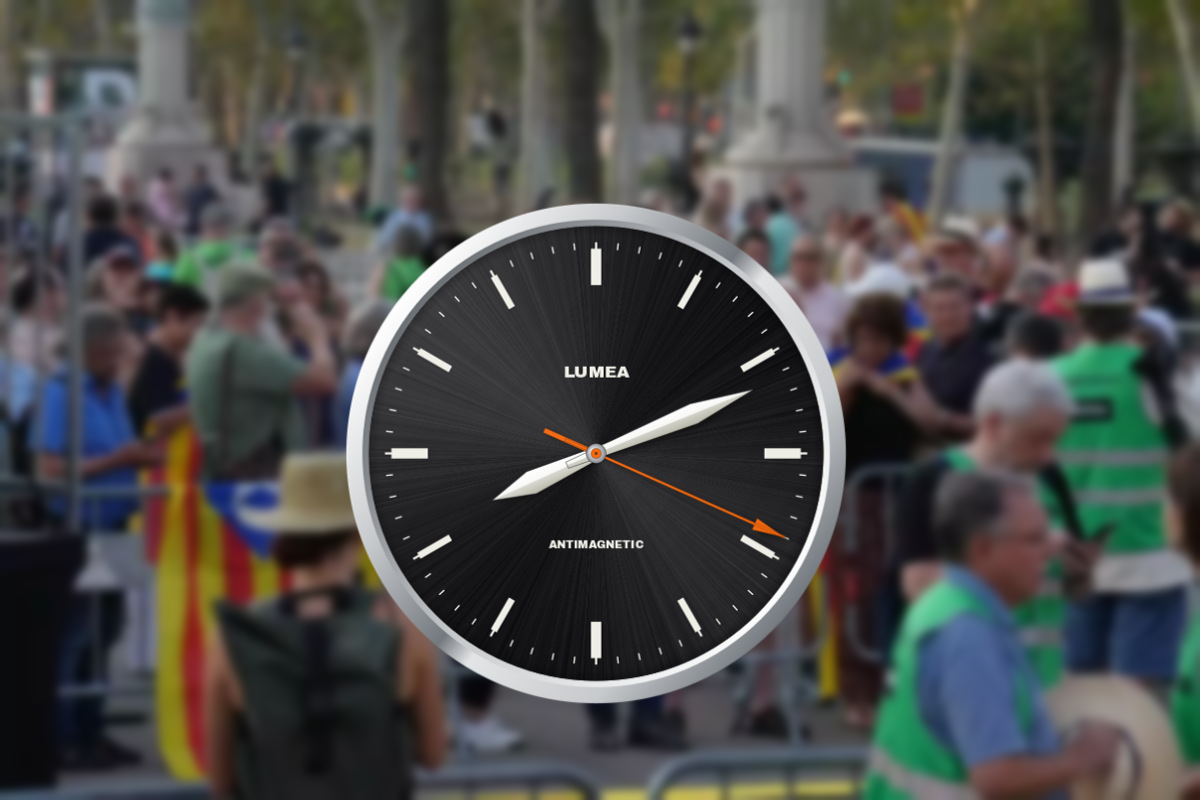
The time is 8:11:19
